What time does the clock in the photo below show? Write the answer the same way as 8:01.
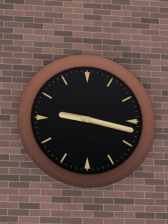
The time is 9:17
